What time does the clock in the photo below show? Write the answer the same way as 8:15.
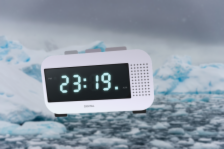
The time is 23:19
